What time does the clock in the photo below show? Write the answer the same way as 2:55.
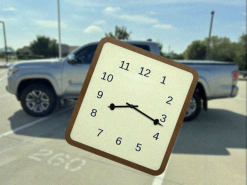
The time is 8:17
